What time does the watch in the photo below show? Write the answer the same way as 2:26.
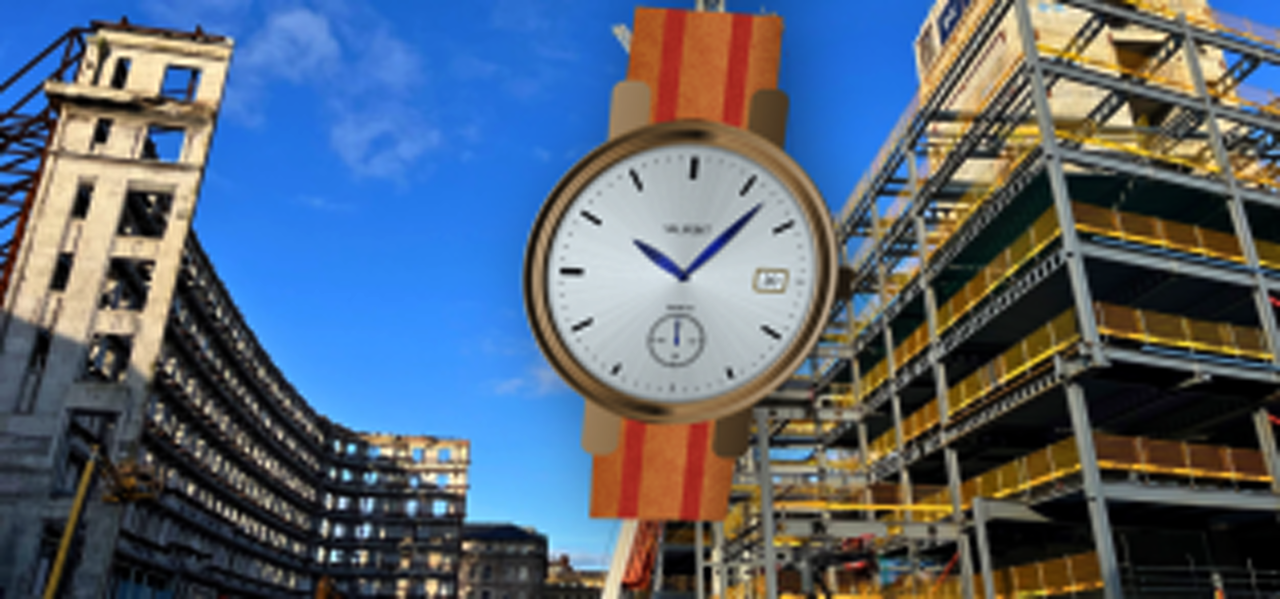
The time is 10:07
